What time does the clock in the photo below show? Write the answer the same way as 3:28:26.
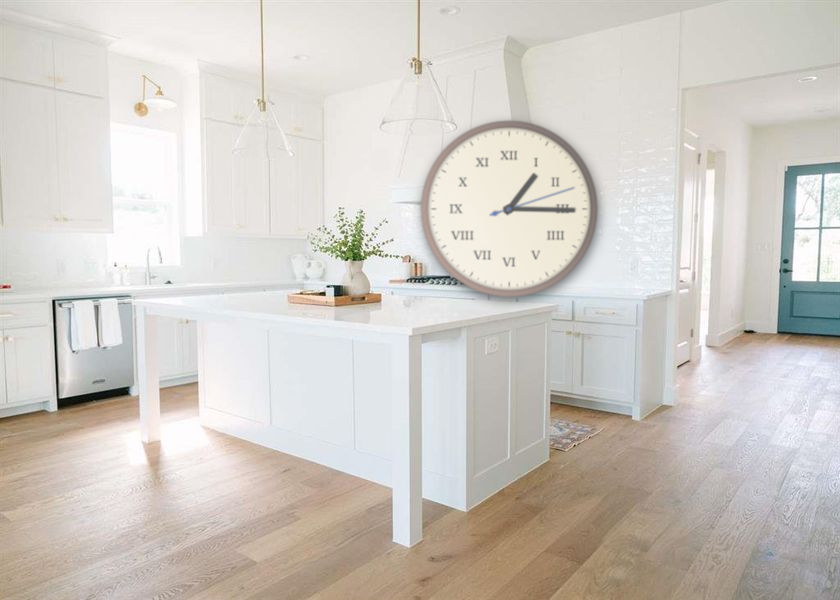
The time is 1:15:12
